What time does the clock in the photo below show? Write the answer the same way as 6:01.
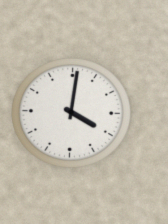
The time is 4:01
